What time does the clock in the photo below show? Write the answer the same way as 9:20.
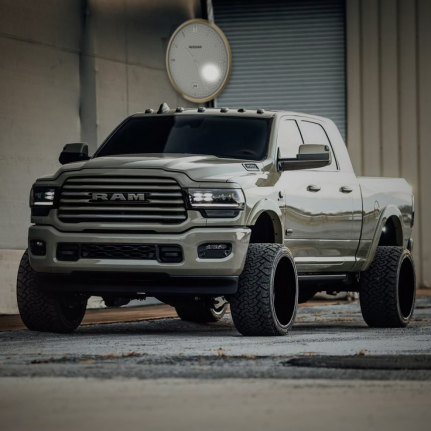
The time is 10:26
